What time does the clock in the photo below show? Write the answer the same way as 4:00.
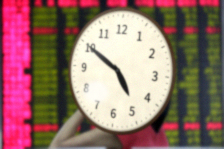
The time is 4:50
